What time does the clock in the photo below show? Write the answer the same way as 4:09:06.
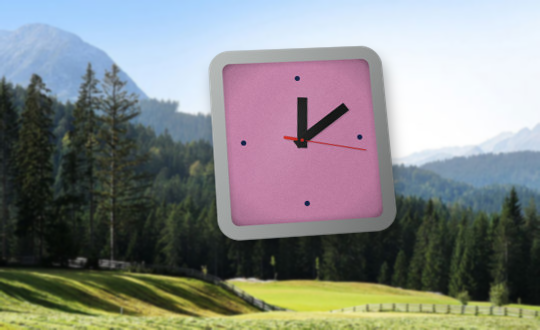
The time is 12:09:17
